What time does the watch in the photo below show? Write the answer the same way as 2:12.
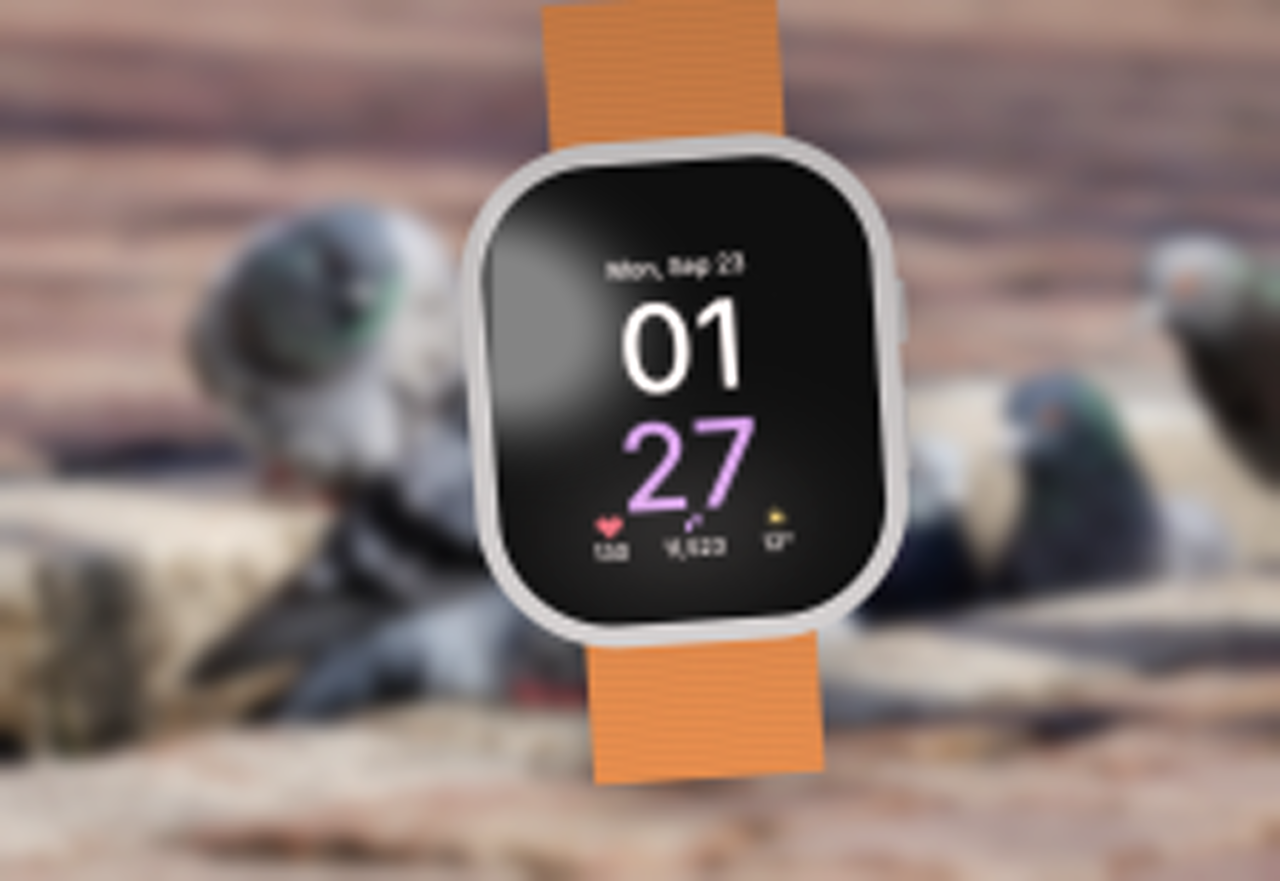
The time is 1:27
